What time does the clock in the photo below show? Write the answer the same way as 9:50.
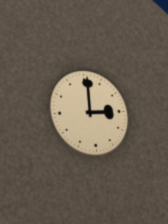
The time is 3:01
